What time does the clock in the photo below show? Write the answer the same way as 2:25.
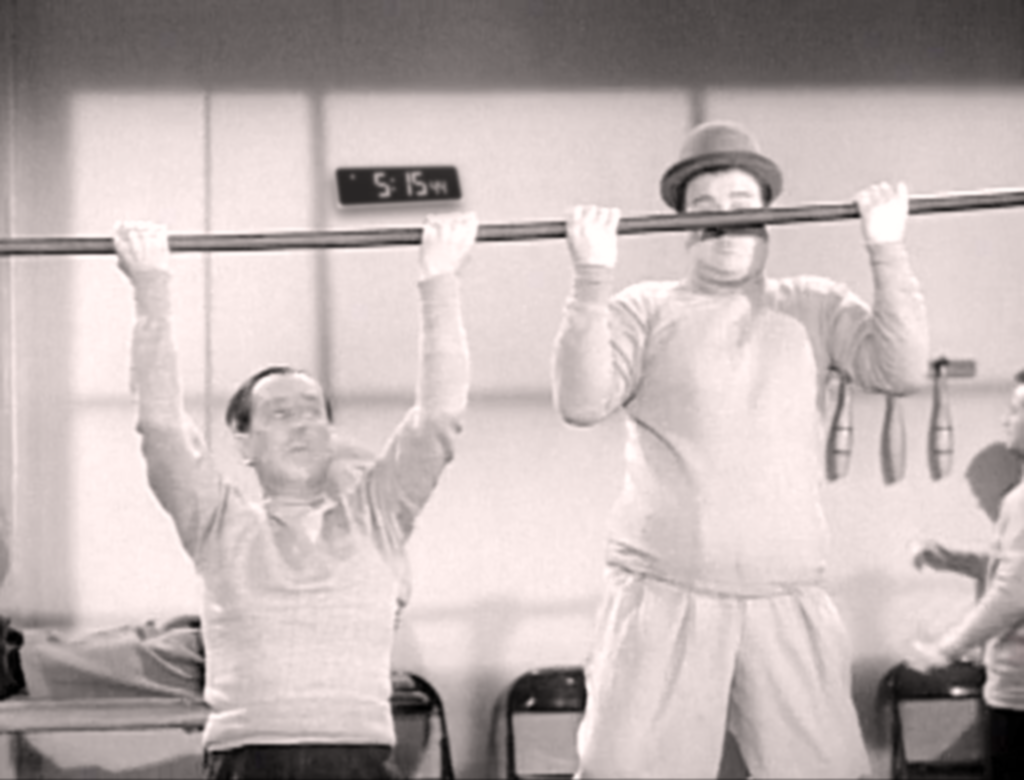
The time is 5:15
